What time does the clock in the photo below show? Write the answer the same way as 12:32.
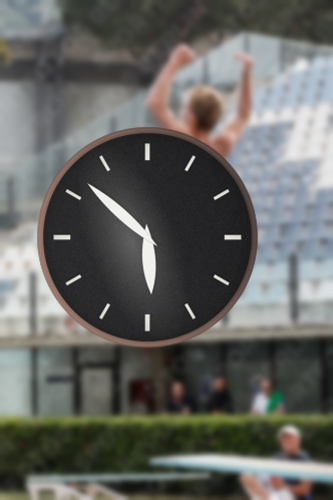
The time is 5:52
